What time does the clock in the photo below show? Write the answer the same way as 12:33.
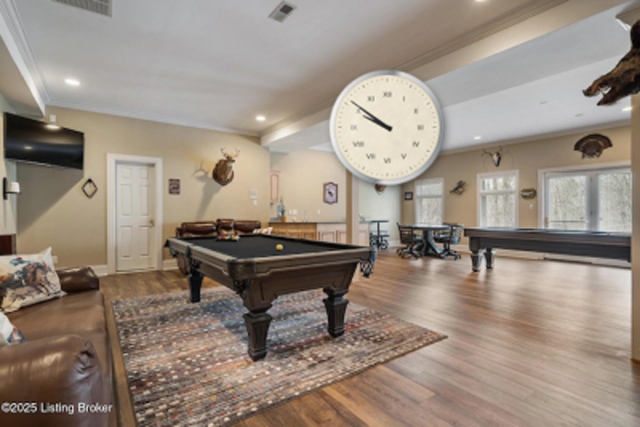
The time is 9:51
